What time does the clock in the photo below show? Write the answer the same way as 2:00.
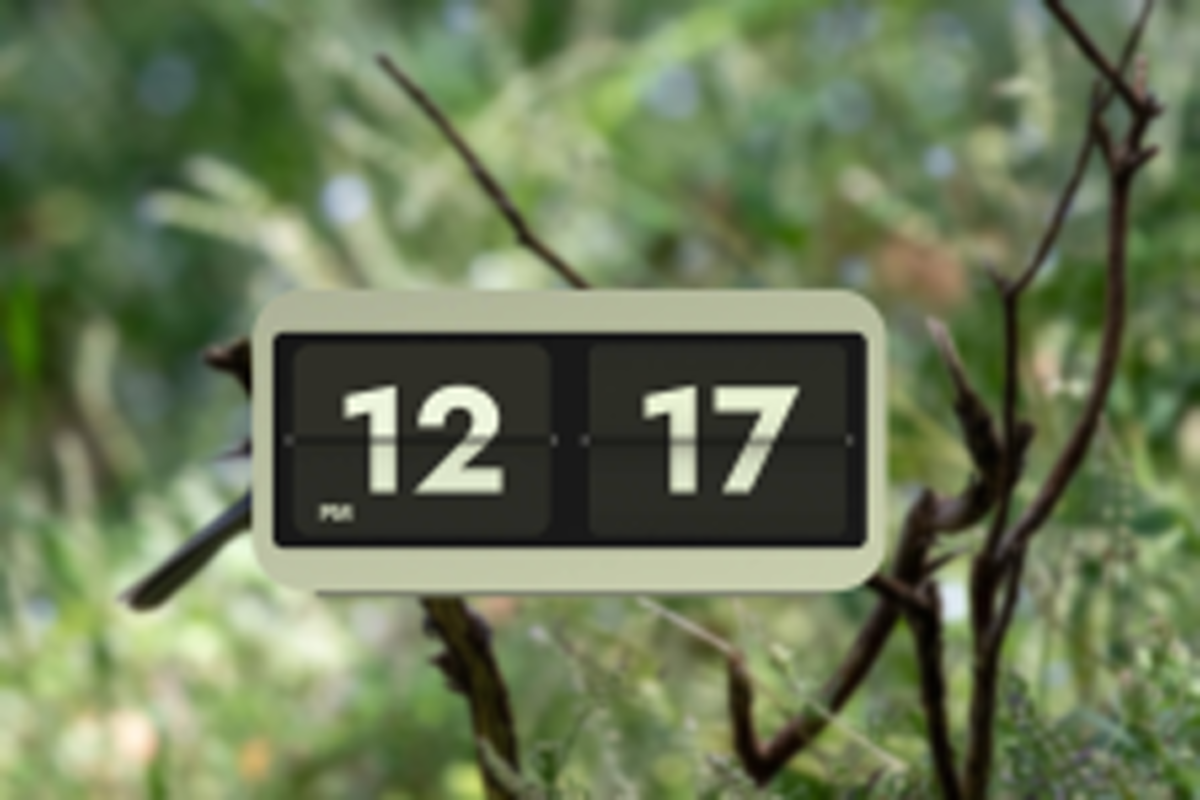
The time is 12:17
